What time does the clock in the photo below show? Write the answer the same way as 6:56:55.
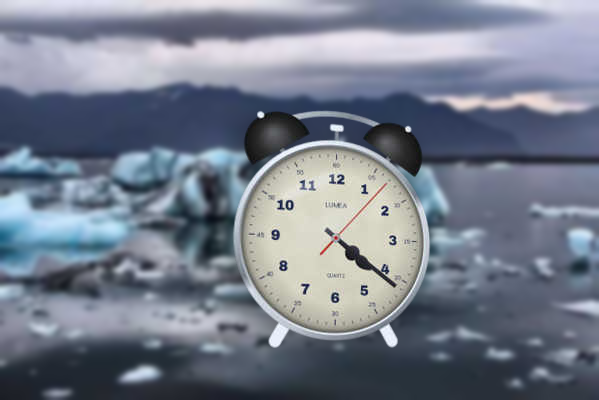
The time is 4:21:07
